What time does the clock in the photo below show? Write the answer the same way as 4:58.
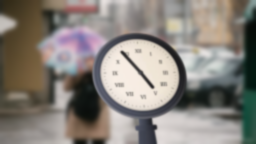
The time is 4:54
